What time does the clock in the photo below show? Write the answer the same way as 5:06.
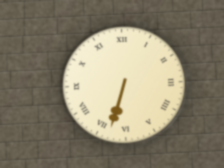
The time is 6:33
